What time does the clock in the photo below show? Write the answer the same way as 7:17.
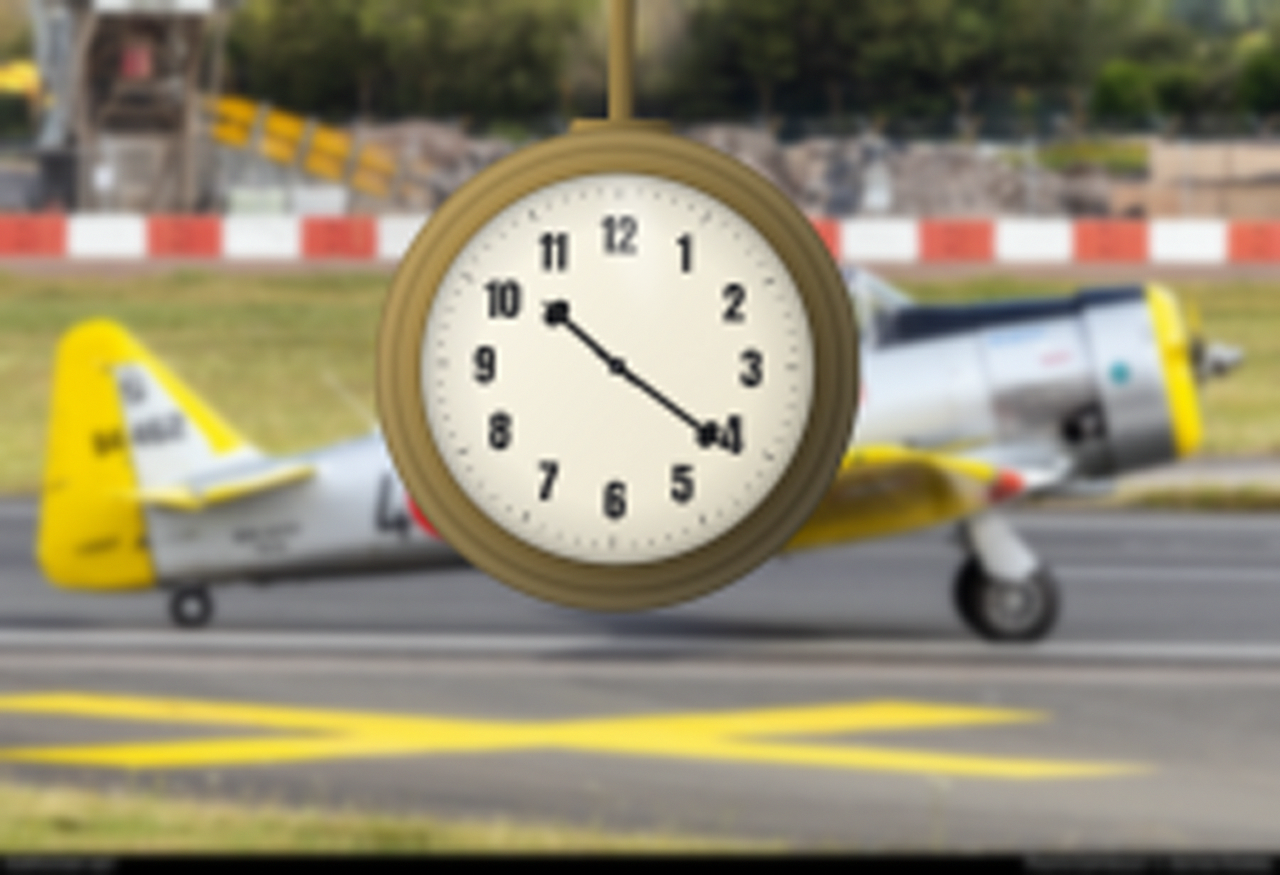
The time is 10:21
